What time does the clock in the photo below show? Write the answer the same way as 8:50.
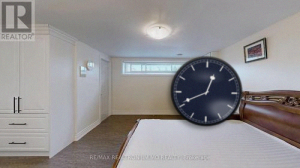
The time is 12:41
